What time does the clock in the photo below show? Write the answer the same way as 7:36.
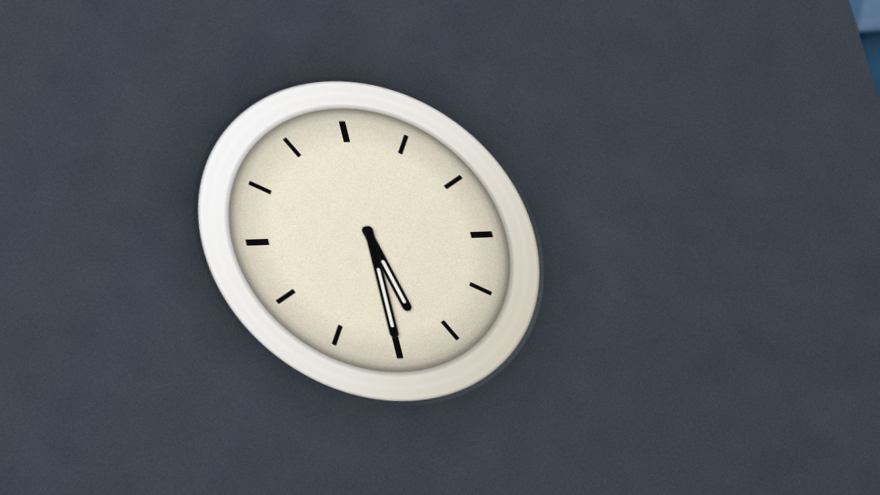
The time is 5:30
